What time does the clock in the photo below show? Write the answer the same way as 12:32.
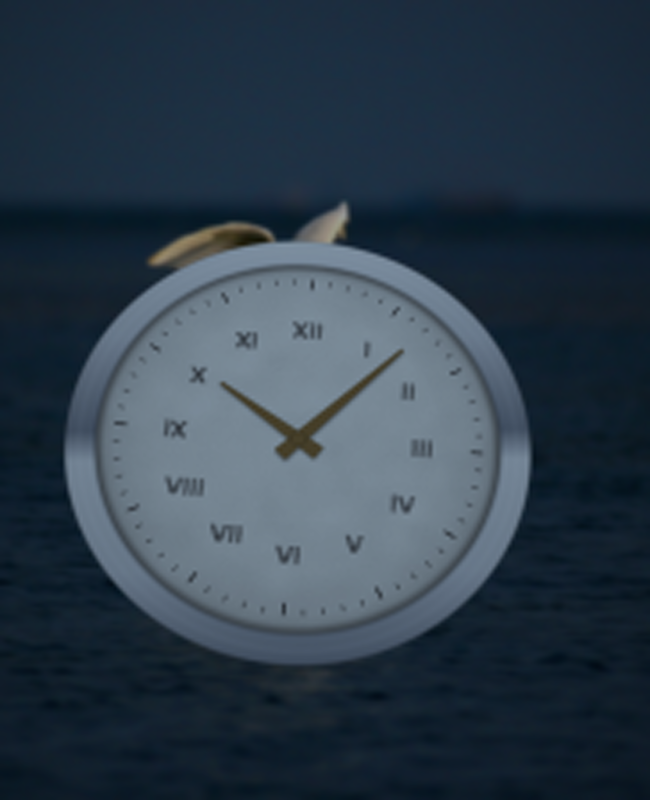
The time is 10:07
